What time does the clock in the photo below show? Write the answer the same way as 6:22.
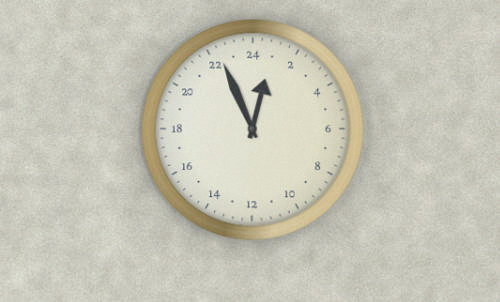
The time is 0:56
